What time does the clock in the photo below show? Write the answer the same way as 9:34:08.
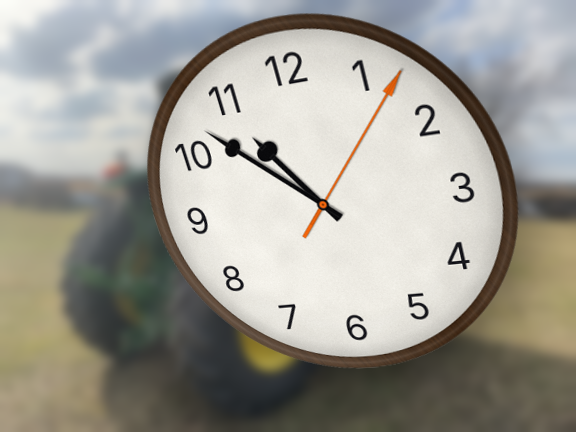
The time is 10:52:07
